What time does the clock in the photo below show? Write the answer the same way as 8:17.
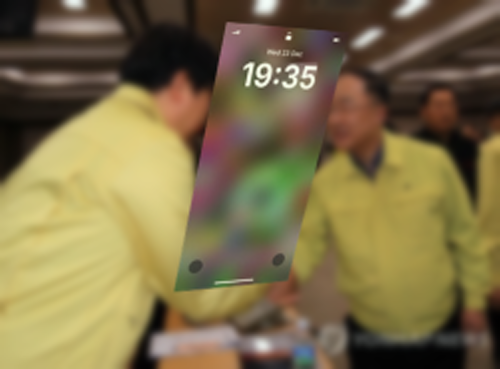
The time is 19:35
